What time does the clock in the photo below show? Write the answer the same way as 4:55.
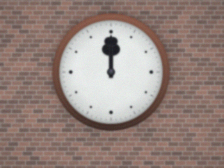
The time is 12:00
